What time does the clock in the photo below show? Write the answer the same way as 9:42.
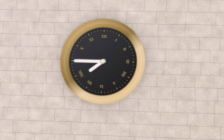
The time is 7:45
